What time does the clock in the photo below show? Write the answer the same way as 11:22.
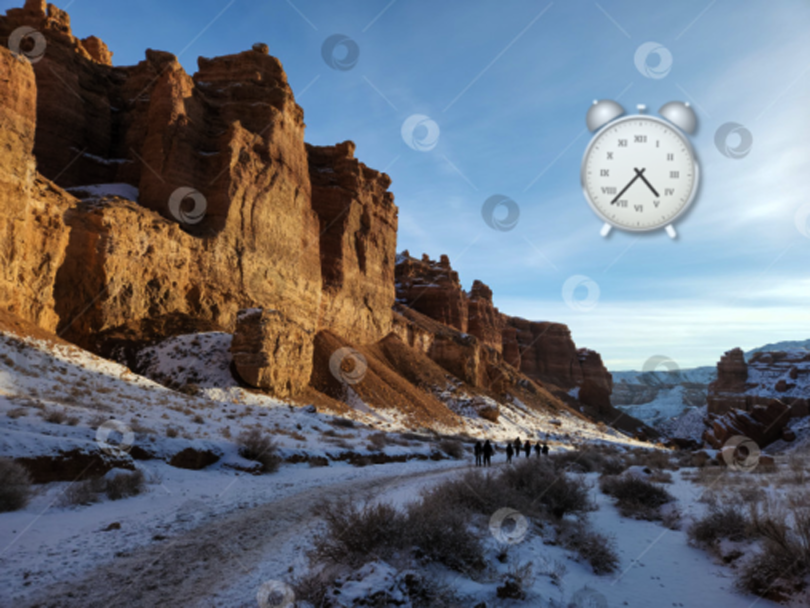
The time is 4:37
